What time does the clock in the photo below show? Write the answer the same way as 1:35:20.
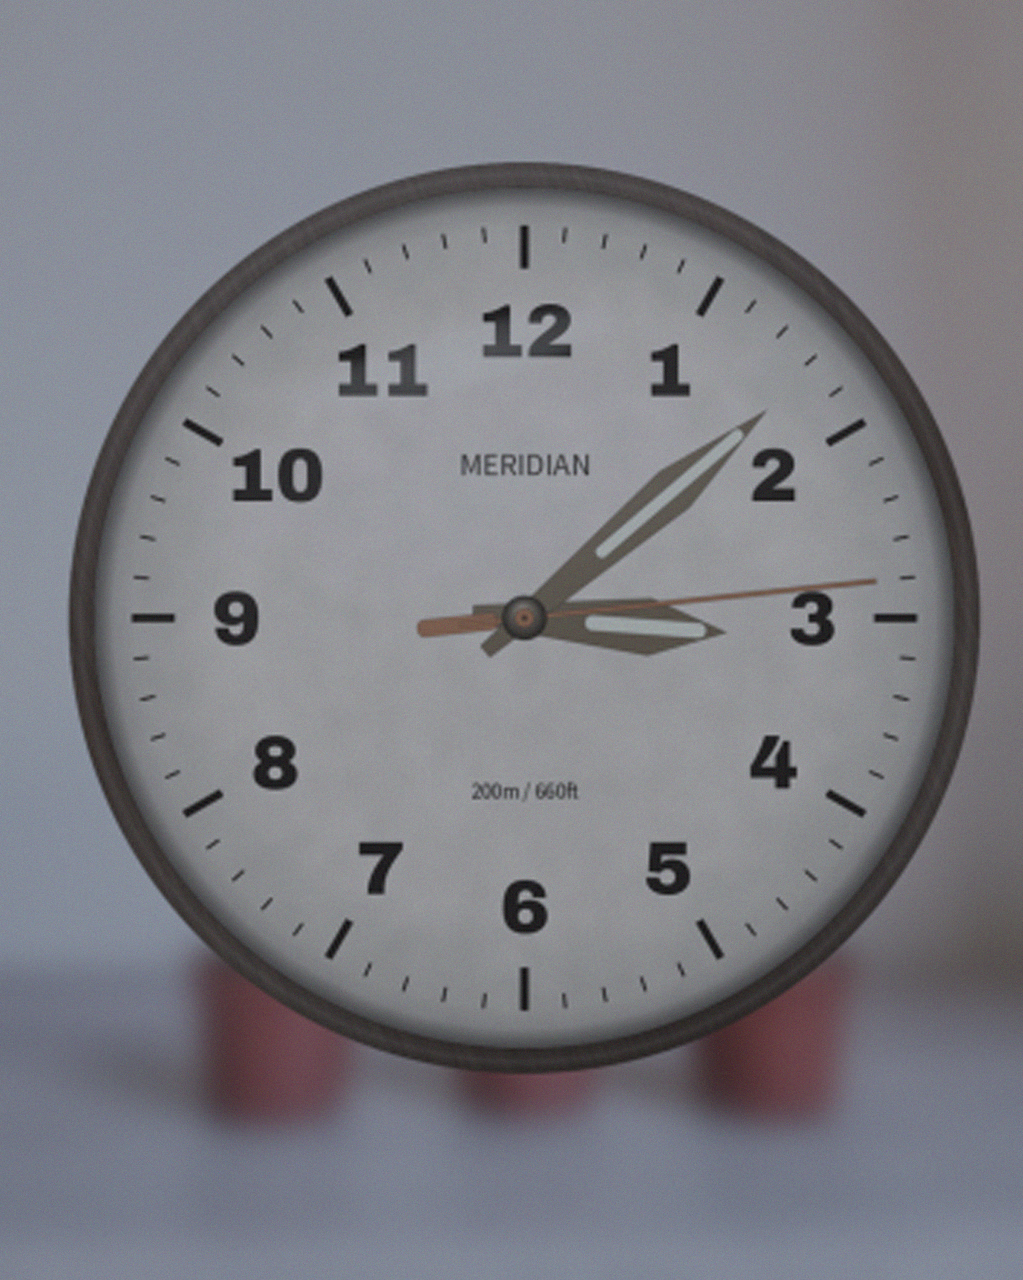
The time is 3:08:14
